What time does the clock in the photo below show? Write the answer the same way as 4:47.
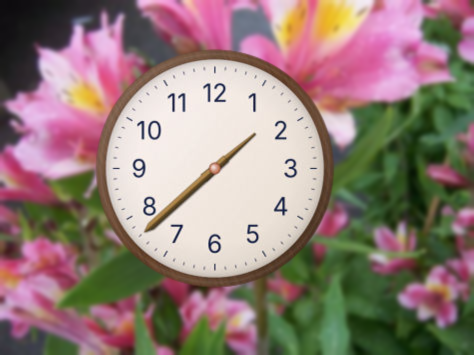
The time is 1:38
